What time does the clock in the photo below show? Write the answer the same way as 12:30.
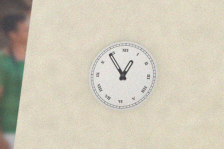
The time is 12:54
